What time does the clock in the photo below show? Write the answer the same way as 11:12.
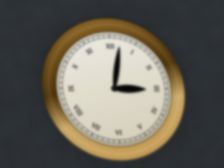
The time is 3:02
